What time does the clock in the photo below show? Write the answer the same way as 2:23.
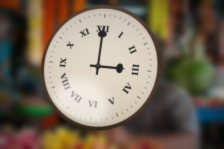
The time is 3:00
